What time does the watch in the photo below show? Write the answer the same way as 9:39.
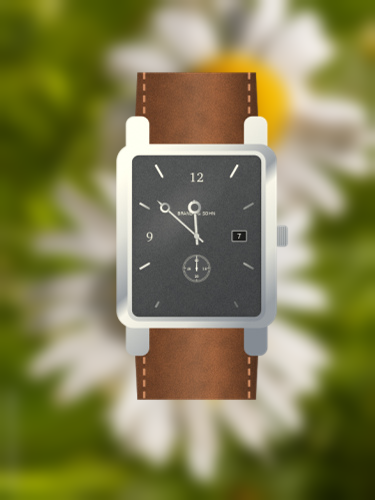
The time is 11:52
